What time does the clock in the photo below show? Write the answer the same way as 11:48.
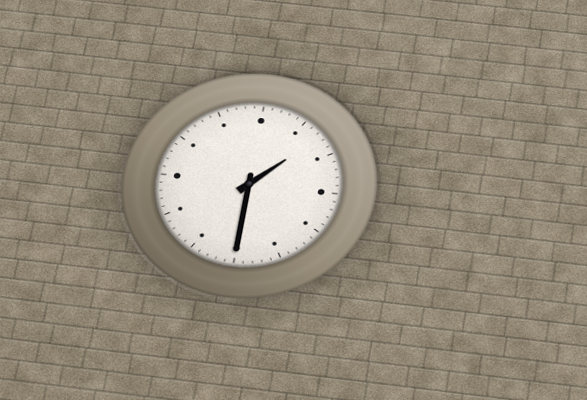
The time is 1:30
